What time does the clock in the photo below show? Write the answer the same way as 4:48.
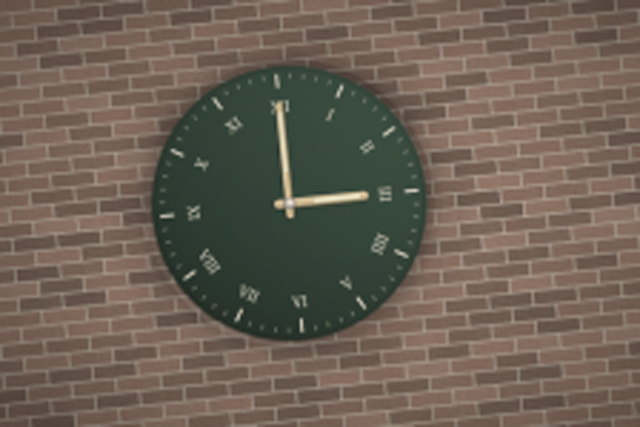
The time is 3:00
